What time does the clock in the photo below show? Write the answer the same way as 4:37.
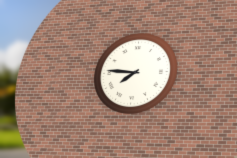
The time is 7:46
